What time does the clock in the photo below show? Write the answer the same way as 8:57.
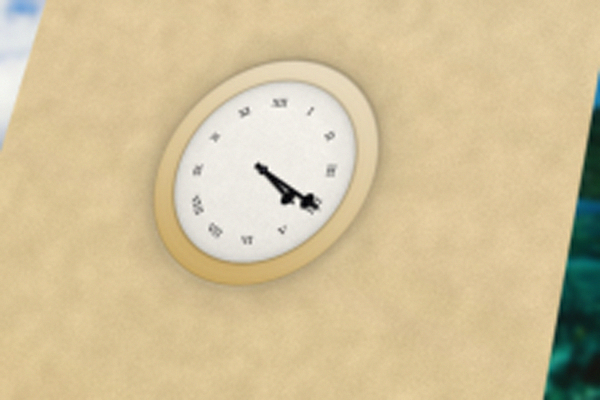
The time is 4:20
